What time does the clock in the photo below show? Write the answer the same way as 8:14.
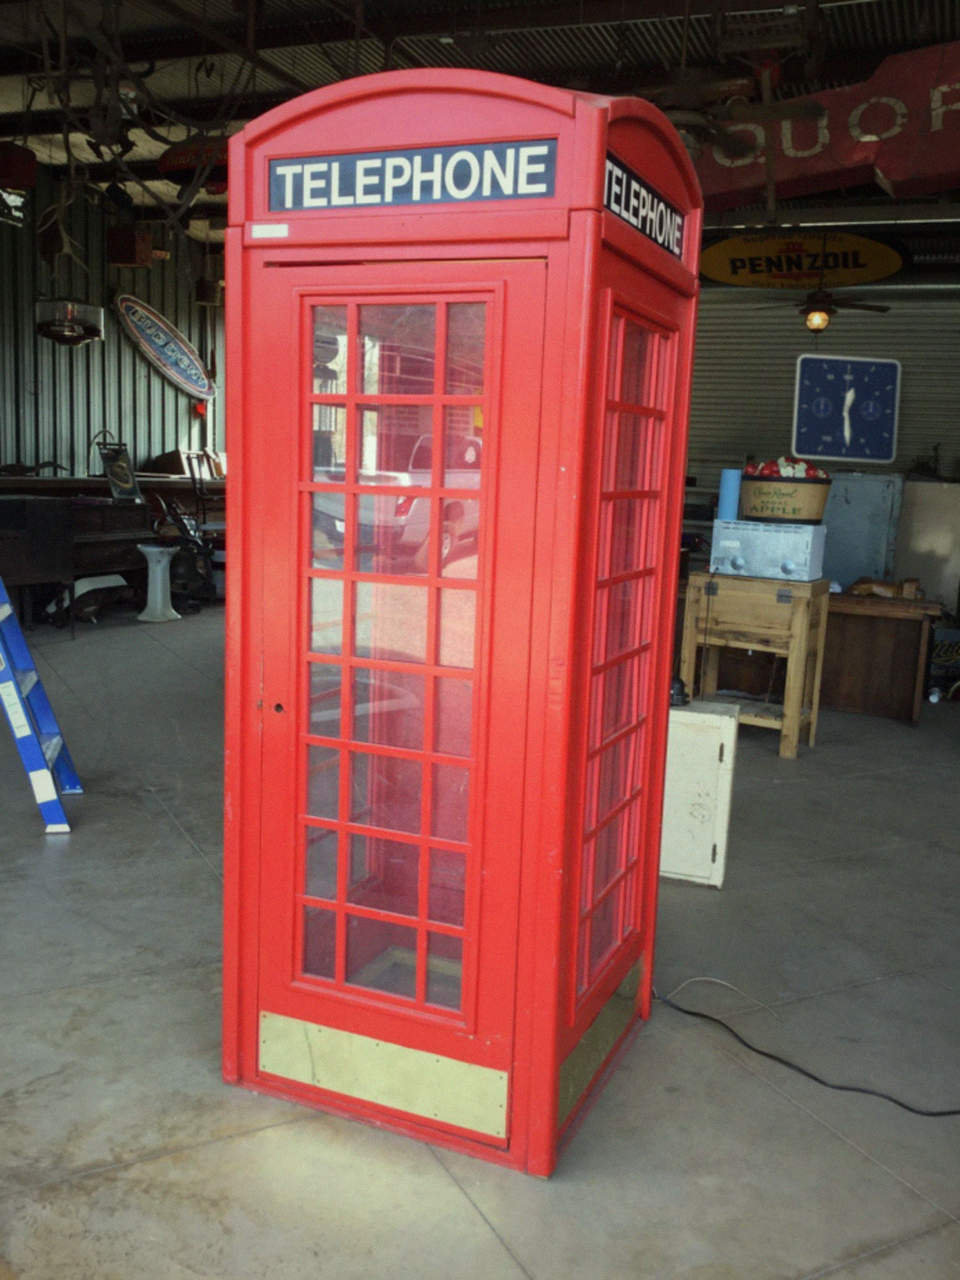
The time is 12:29
